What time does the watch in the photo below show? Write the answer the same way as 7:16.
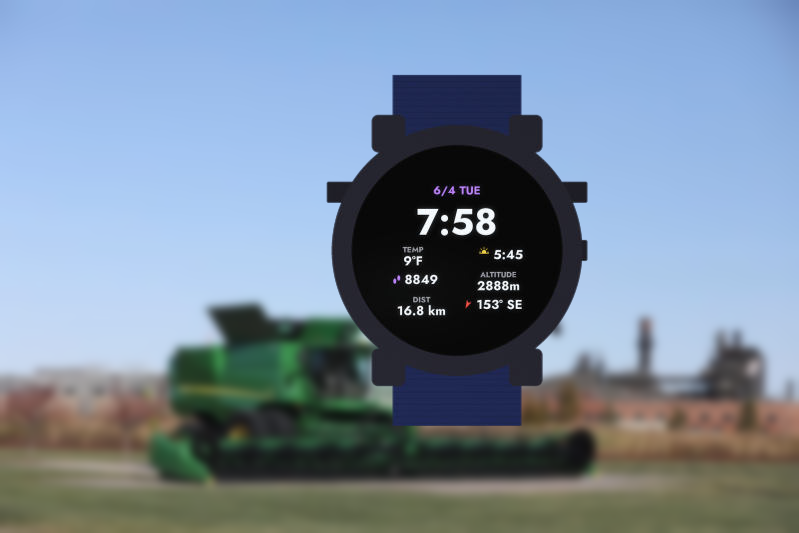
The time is 7:58
